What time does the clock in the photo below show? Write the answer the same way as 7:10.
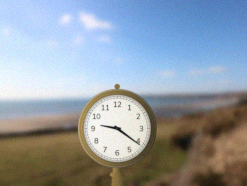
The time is 9:21
